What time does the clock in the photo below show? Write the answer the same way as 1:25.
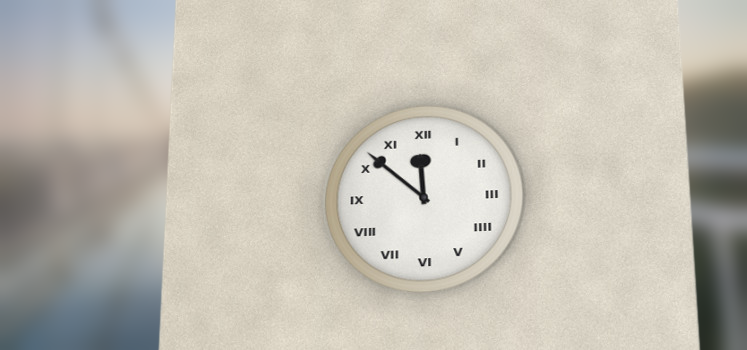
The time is 11:52
